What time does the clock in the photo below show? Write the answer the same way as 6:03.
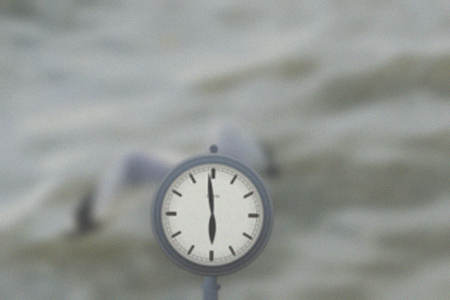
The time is 5:59
